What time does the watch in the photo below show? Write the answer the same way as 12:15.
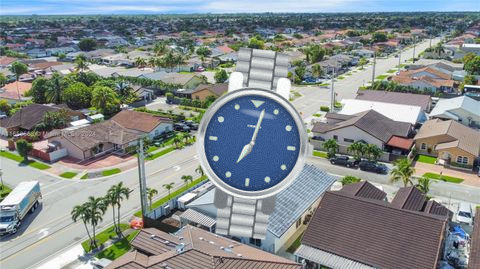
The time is 7:02
